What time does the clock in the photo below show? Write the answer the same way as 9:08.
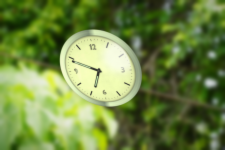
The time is 6:49
